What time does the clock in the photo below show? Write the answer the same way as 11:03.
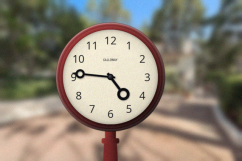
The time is 4:46
